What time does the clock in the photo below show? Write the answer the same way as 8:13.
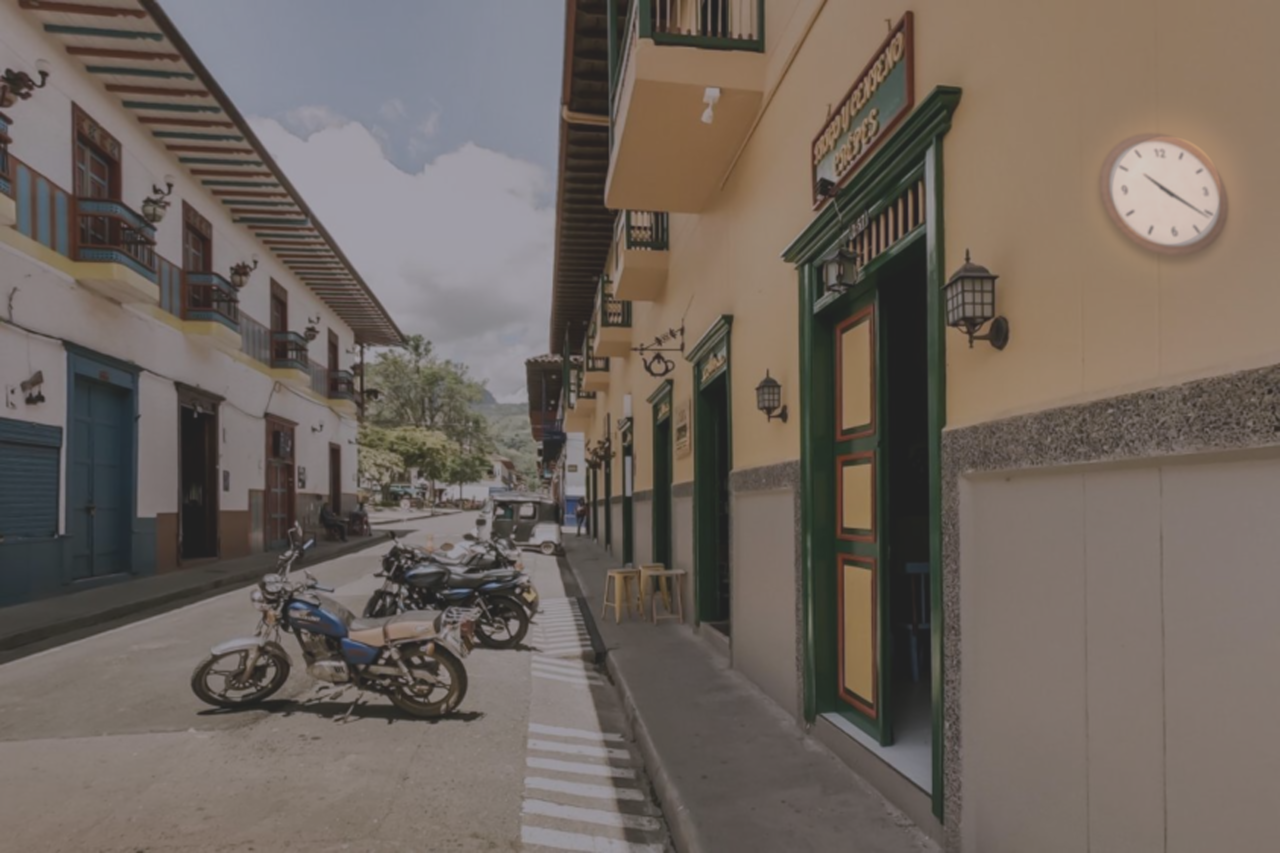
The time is 10:21
